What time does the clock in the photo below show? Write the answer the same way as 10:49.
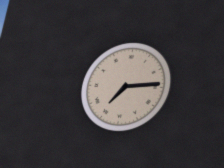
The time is 7:14
